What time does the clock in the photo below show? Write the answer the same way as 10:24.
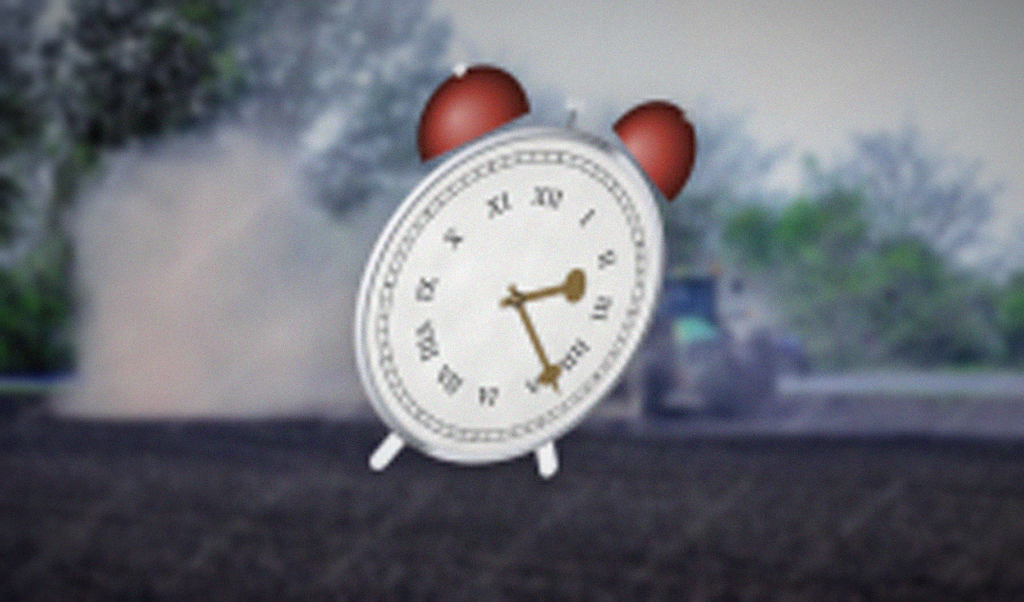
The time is 2:23
